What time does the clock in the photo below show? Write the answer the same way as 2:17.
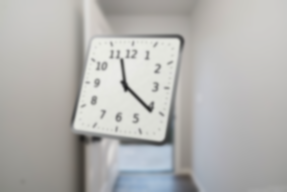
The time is 11:21
